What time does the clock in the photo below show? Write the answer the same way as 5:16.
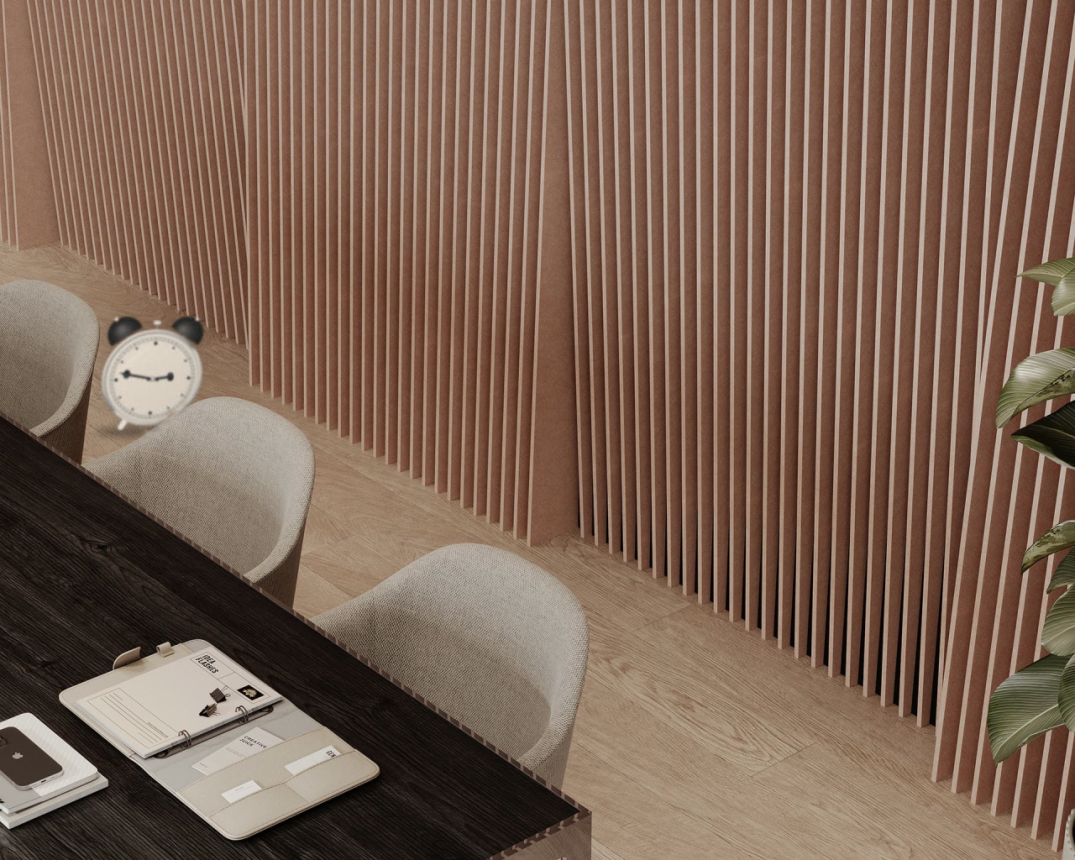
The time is 2:47
